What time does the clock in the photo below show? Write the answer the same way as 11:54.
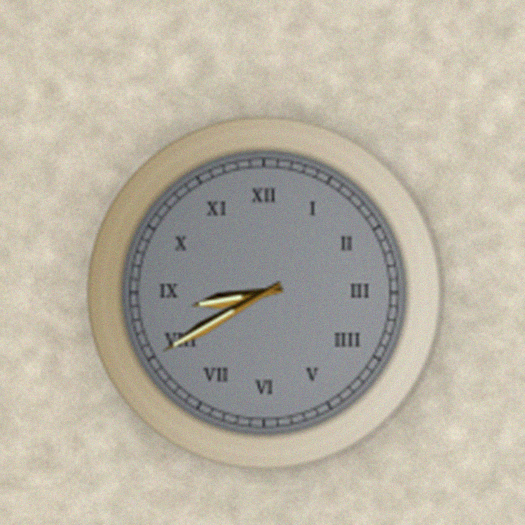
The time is 8:40
